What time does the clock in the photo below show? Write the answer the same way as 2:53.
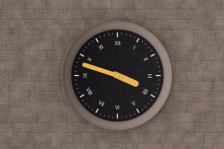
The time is 3:48
